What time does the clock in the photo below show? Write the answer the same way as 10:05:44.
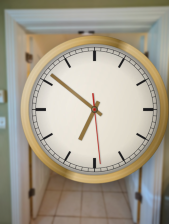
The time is 6:51:29
